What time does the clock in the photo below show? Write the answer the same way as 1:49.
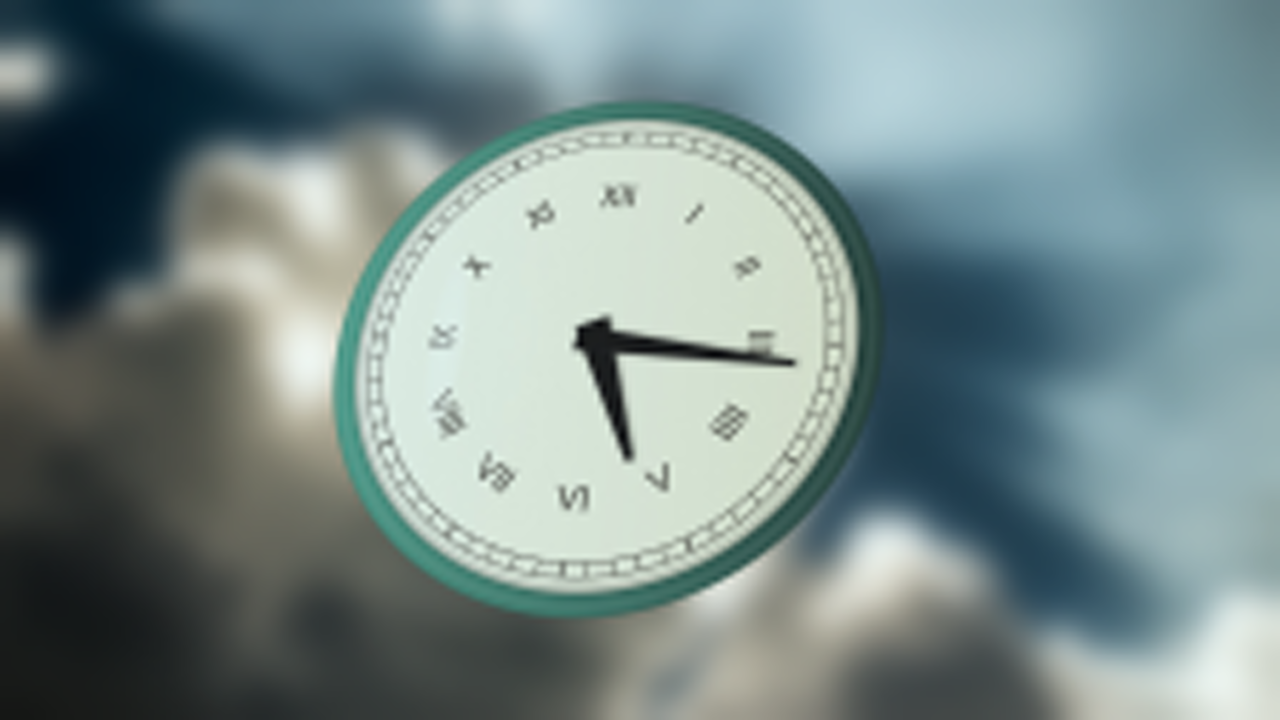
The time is 5:16
